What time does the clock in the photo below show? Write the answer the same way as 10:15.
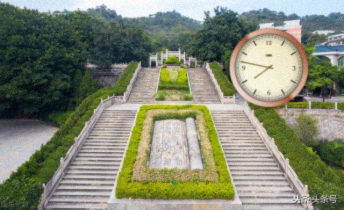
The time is 7:47
